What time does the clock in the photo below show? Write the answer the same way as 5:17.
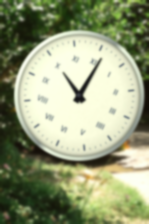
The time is 10:01
